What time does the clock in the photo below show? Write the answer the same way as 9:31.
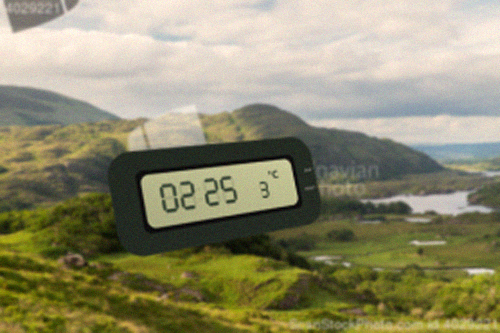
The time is 2:25
